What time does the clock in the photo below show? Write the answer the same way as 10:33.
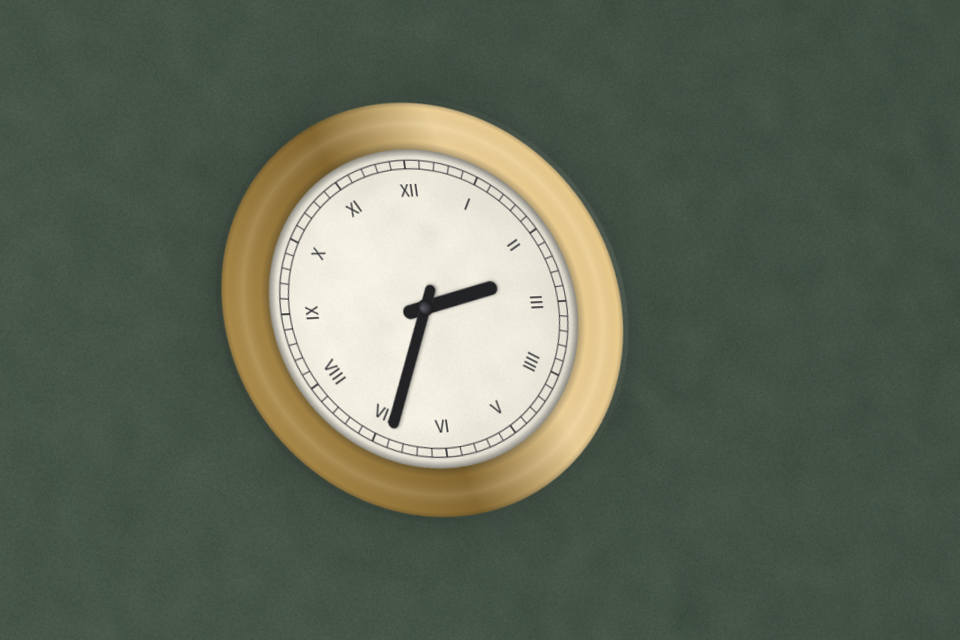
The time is 2:34
